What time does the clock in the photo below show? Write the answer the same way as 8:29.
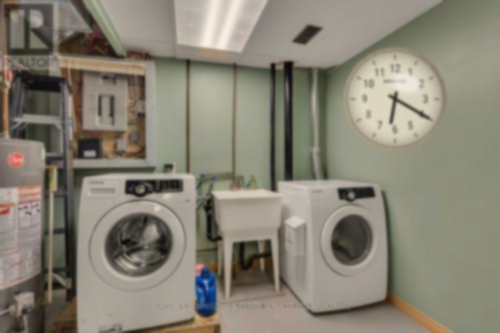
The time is 6:20
